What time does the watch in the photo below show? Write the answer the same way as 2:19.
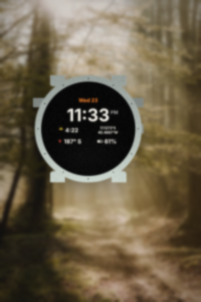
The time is 11:33
